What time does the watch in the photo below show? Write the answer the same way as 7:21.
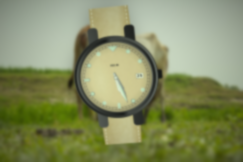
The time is 5:27
